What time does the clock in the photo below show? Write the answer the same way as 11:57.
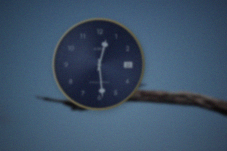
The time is 12:29
